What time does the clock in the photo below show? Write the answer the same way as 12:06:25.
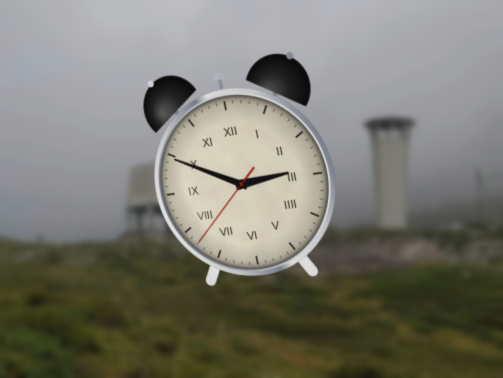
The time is 2:49:38
